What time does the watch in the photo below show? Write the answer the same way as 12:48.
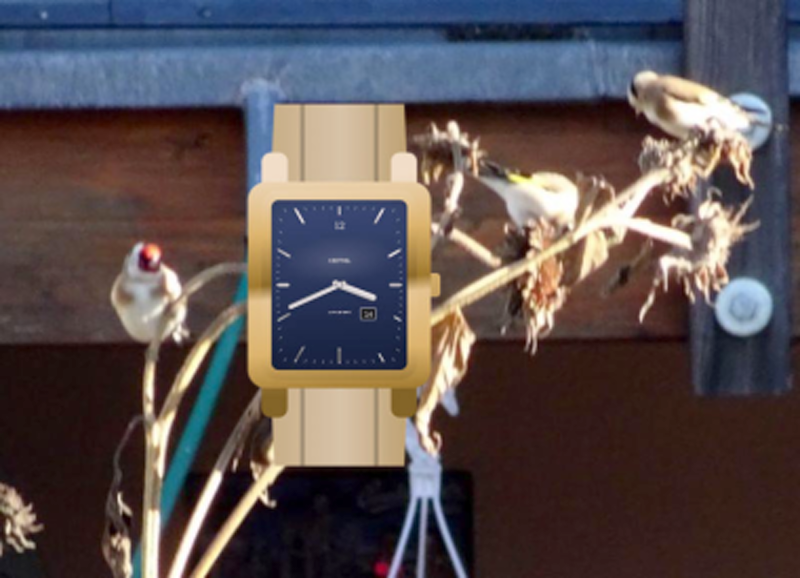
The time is 3:41
